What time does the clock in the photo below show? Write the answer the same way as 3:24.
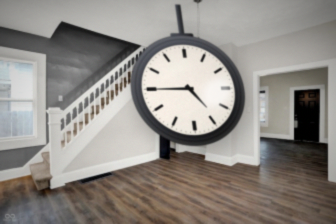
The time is 4:45
